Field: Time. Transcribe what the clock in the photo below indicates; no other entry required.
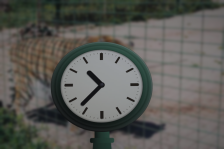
10:37
